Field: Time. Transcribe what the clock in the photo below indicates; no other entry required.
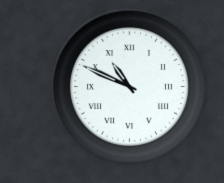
10:49
